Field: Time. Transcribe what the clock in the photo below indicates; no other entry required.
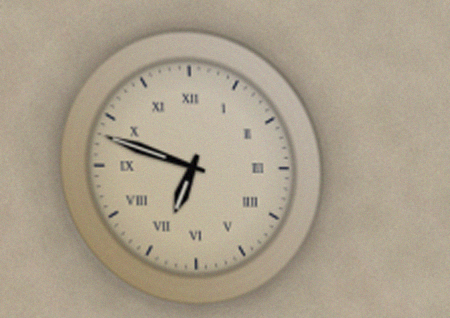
6:48
